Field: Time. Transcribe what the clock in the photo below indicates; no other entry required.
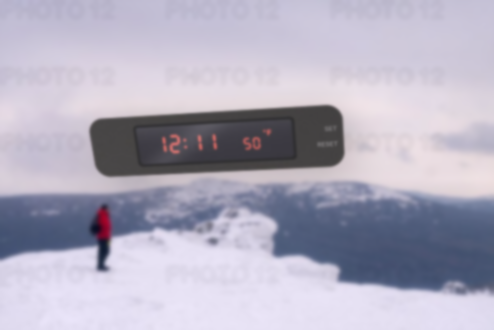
12:11
